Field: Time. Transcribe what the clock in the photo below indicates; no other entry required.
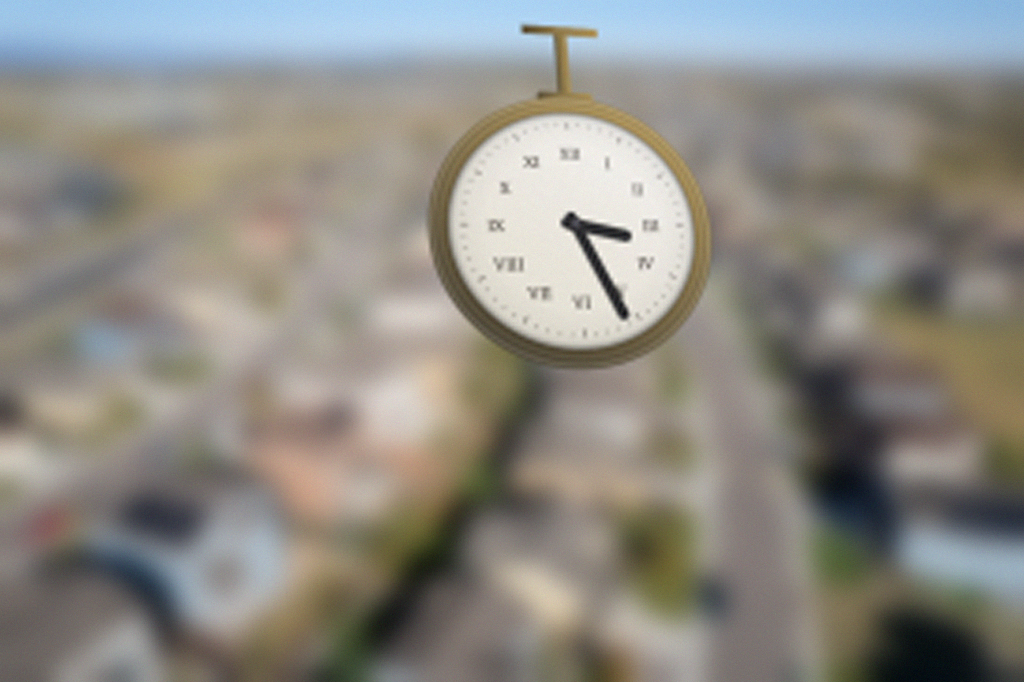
3:26
